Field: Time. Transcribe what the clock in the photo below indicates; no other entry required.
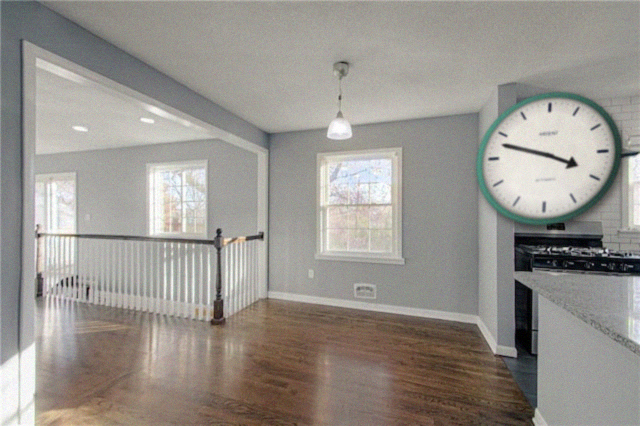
3:48
